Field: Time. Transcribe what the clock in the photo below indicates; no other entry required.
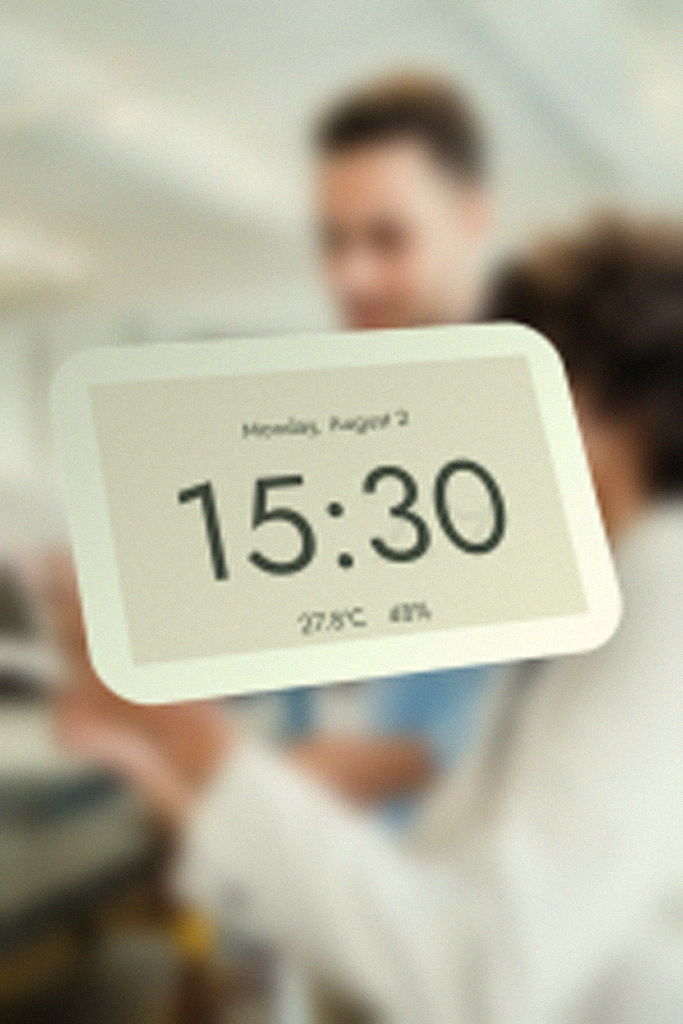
15:30
